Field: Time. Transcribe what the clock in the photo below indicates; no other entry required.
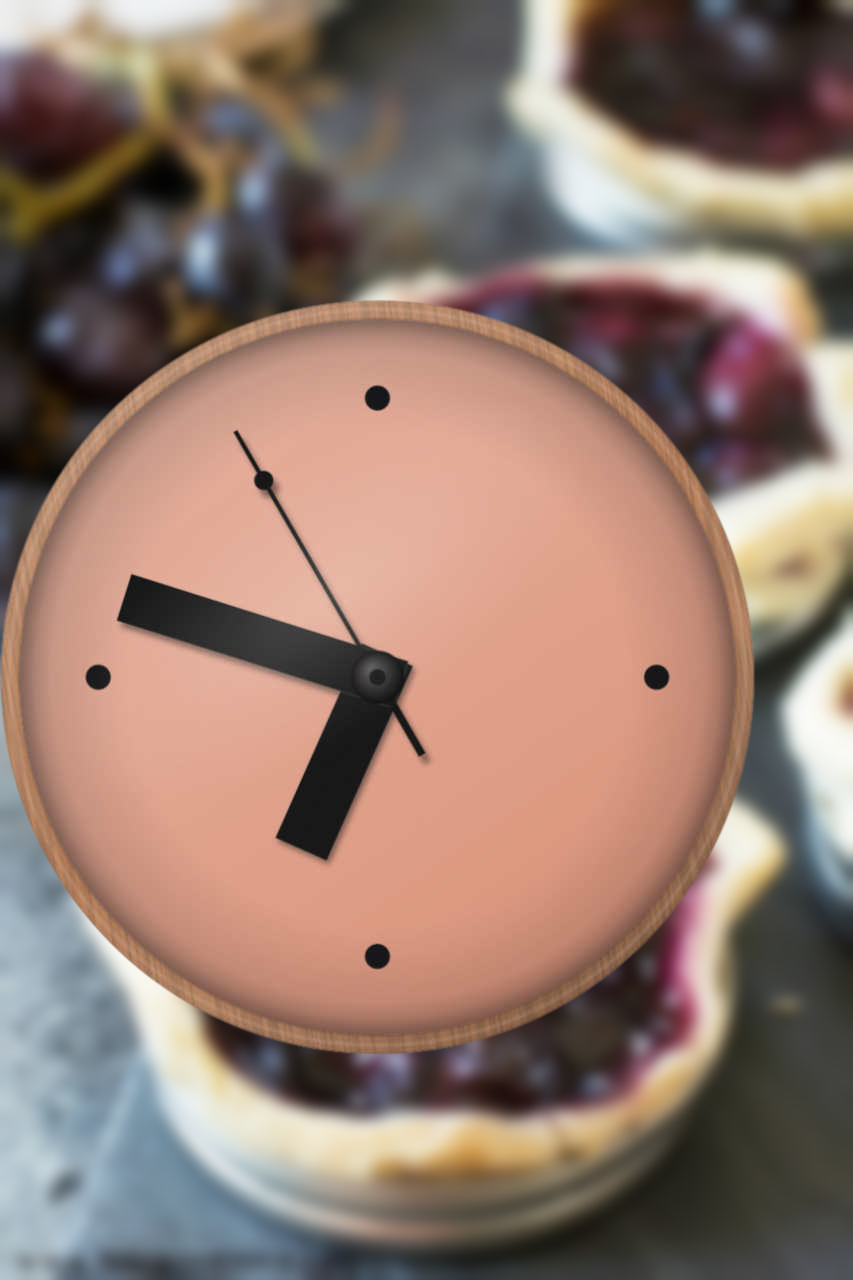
6:47:55
